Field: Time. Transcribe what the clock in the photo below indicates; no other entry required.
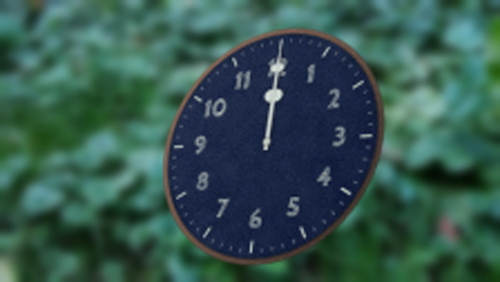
12:00
